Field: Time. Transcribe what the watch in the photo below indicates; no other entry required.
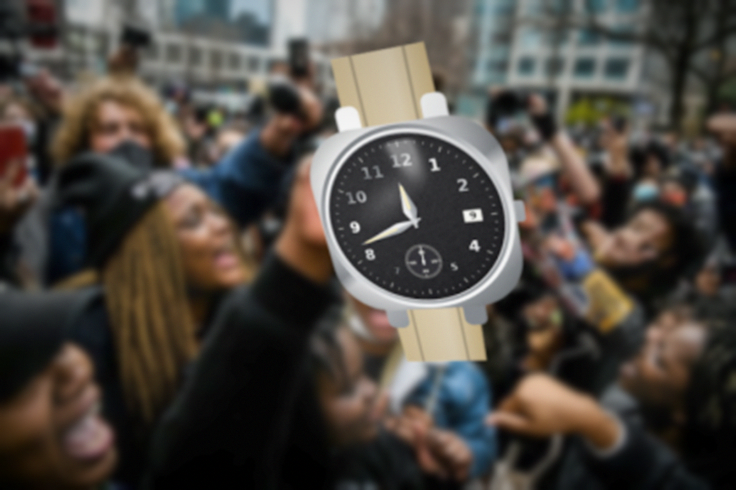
11:42
